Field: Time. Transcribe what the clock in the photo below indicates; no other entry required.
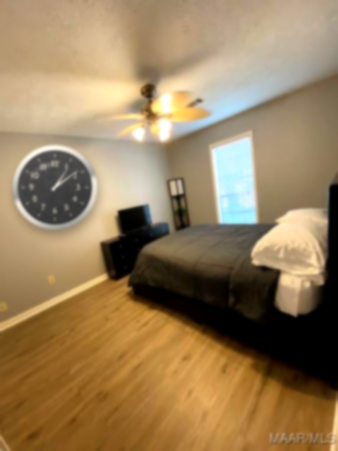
1:09
